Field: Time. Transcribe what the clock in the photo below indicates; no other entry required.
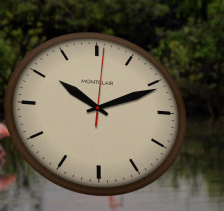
10:11:01
